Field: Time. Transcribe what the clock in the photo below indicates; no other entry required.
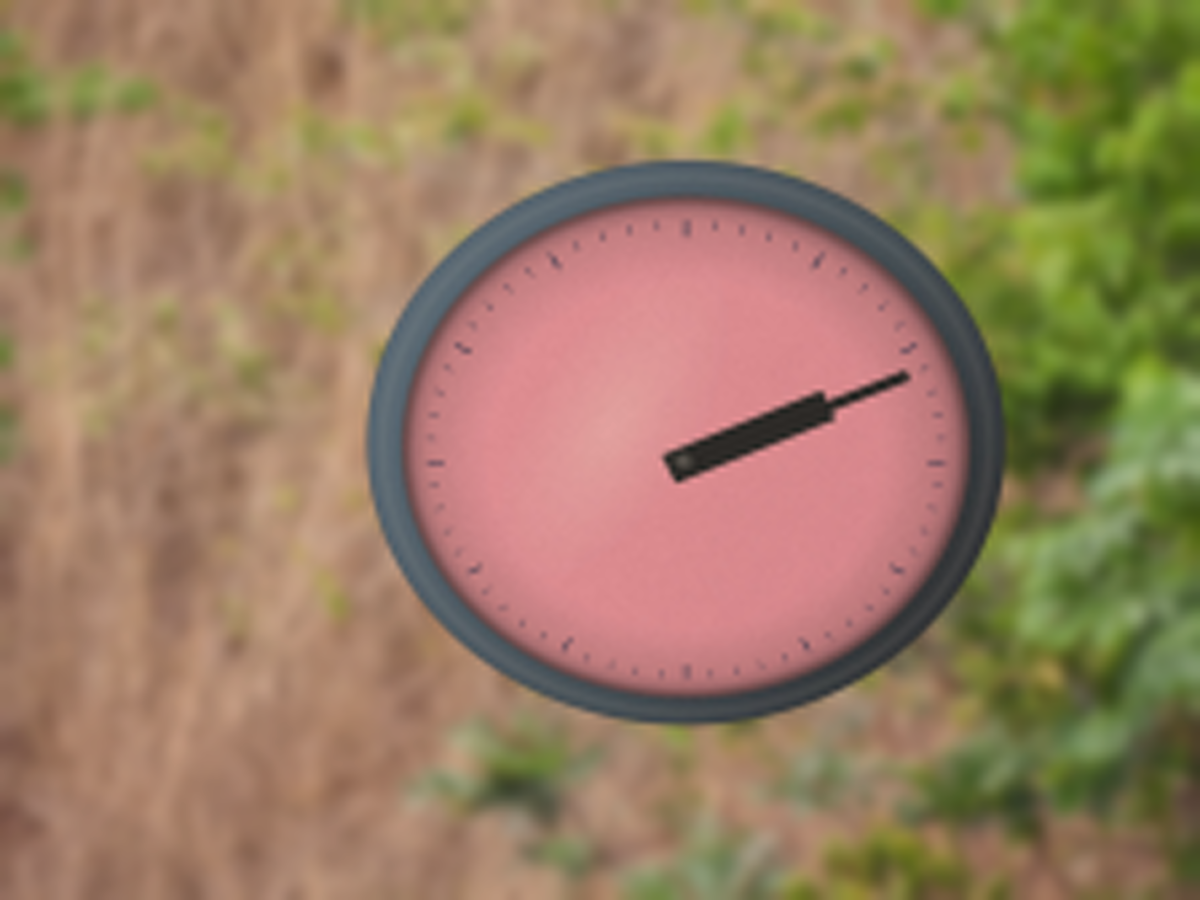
2:11
